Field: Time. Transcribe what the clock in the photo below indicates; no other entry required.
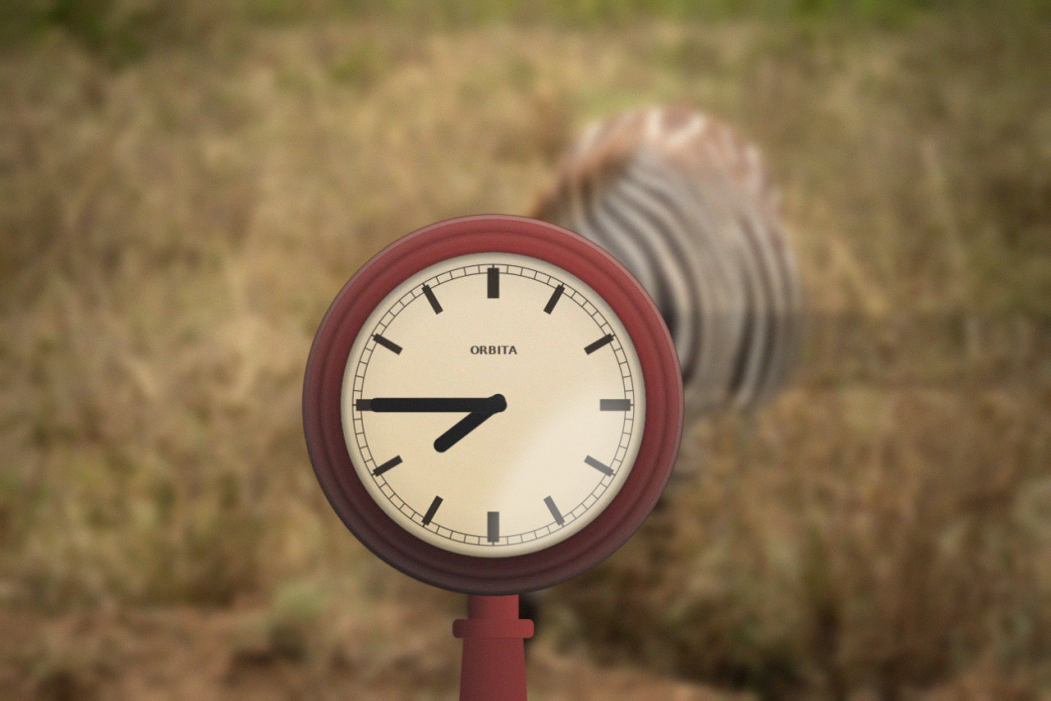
7:45
